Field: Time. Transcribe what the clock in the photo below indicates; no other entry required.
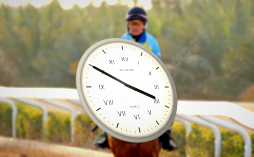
3:50
